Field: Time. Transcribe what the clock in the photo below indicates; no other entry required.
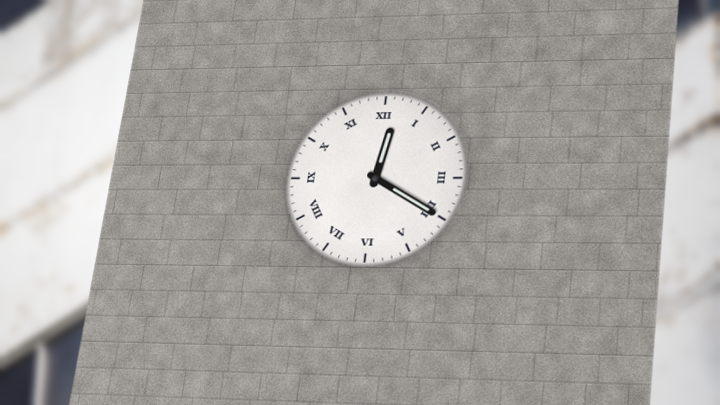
12:20
